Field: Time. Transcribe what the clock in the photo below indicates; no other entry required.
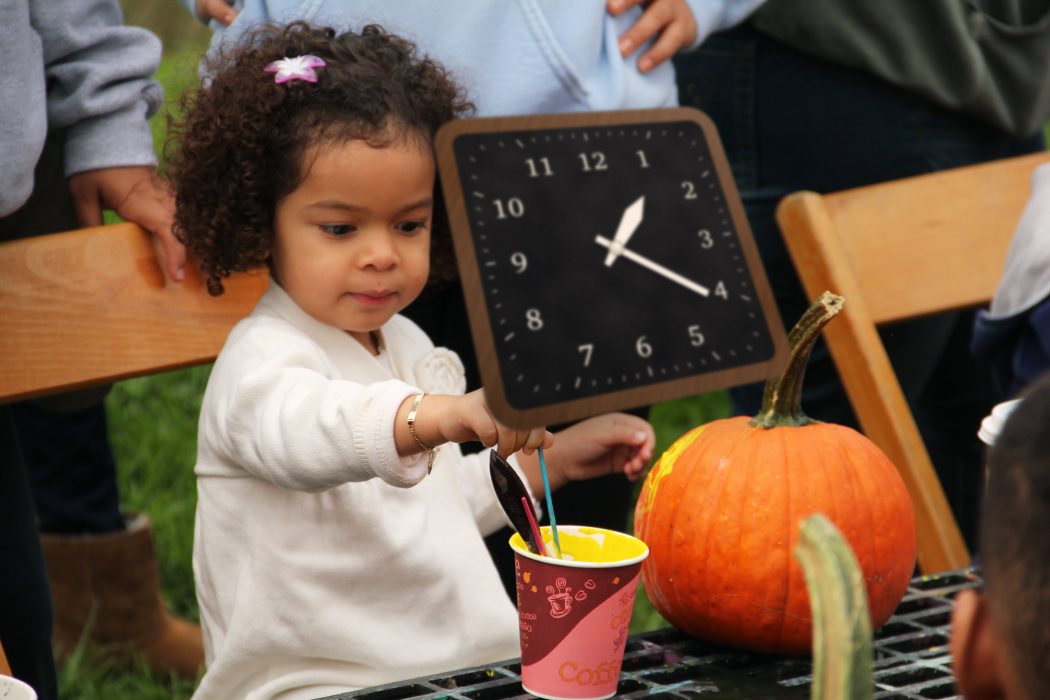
1:21
